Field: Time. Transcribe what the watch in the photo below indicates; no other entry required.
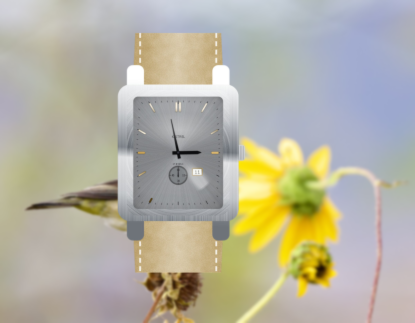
2:58
